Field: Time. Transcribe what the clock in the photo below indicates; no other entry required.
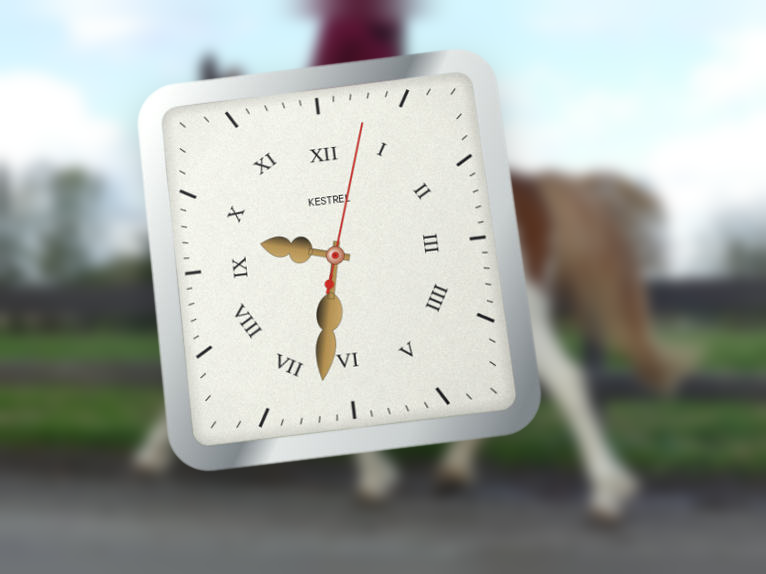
9:32:03
